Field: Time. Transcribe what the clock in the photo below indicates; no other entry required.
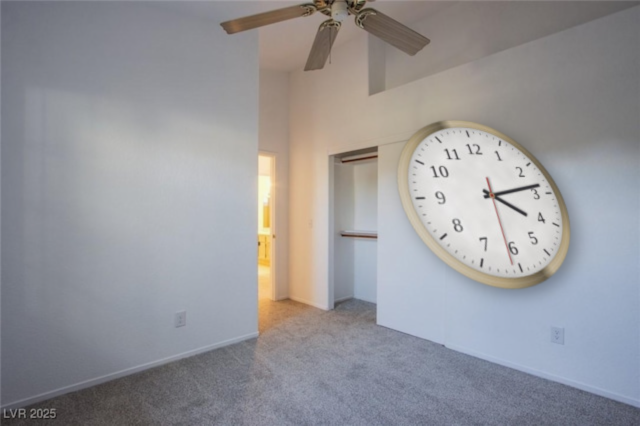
4:13:31
